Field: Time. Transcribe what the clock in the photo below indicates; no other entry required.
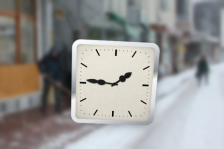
1:46
